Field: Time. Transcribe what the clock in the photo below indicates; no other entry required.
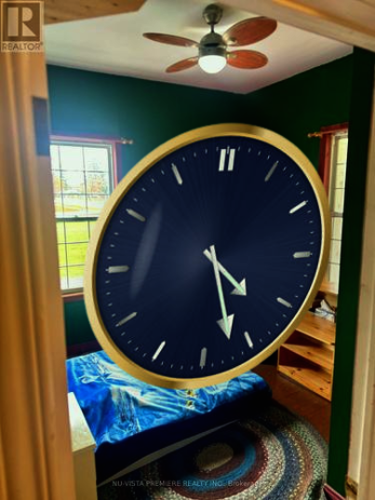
4:27
